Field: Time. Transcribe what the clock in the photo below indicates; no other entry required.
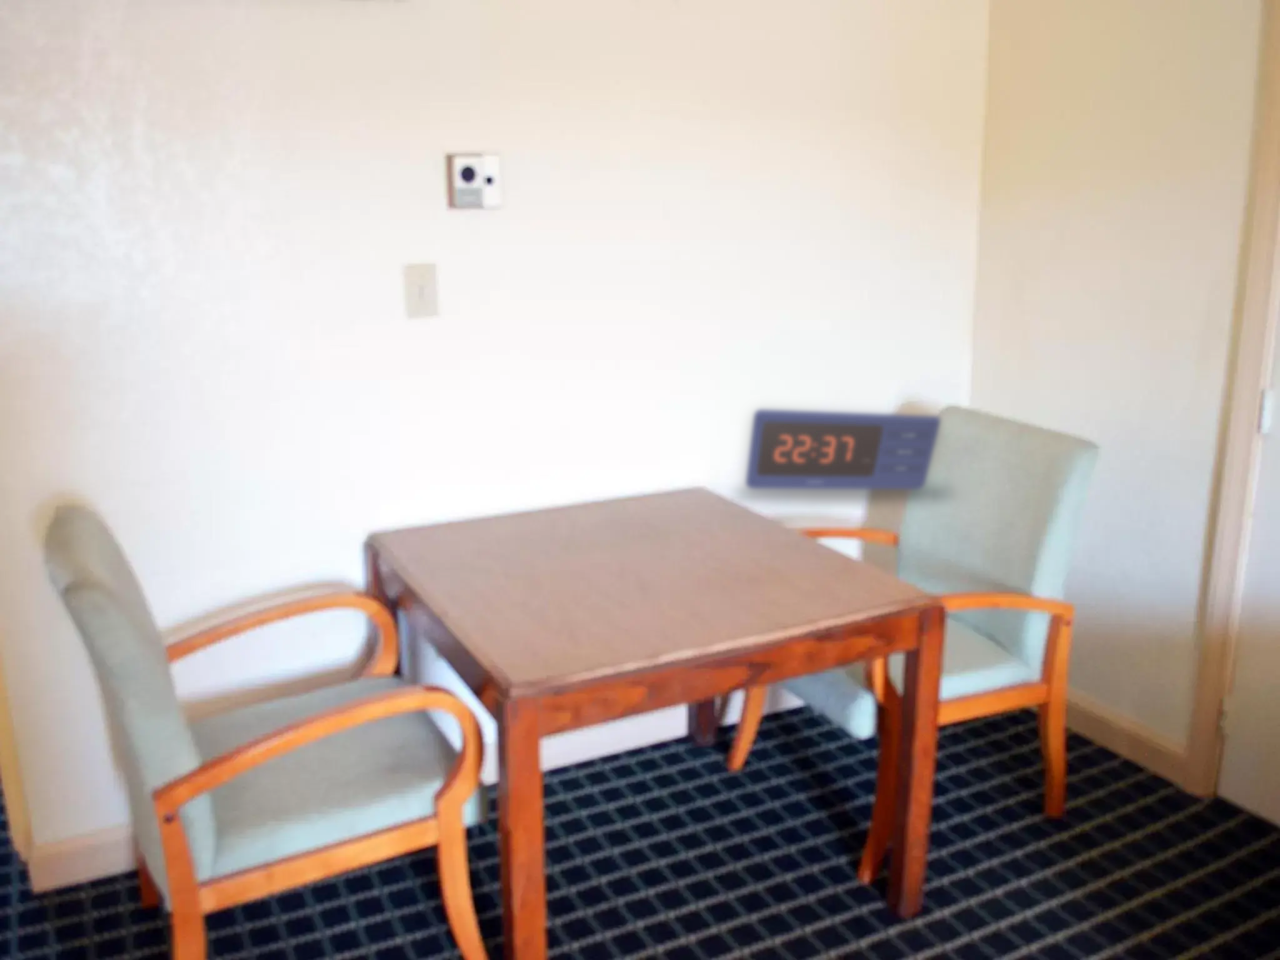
22:37
